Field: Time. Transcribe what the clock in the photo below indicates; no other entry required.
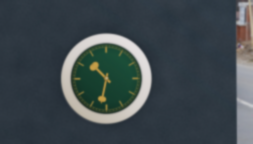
10:32
